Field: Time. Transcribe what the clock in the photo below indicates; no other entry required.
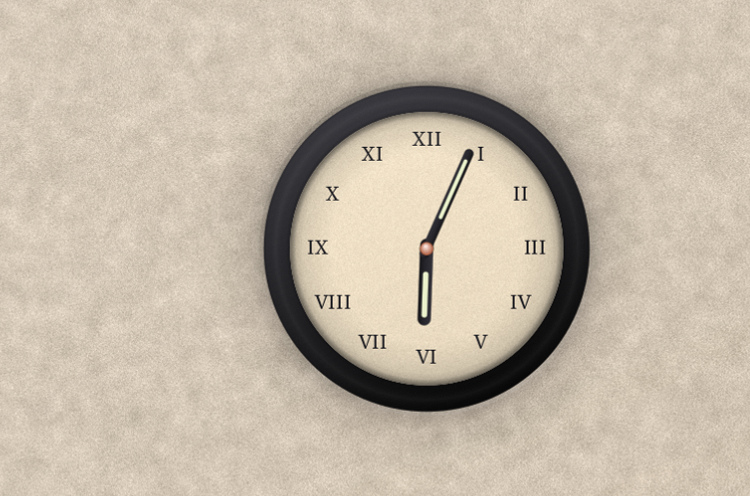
6:04
